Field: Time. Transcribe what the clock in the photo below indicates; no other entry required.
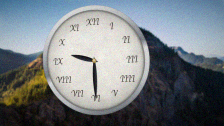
9:30
